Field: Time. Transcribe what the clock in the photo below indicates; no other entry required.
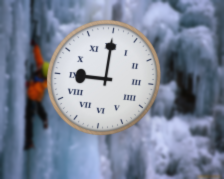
9:00
